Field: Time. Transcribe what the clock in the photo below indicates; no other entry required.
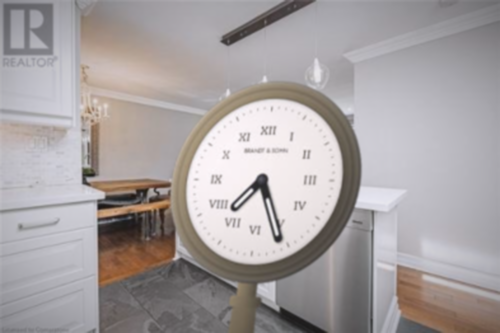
7:26
